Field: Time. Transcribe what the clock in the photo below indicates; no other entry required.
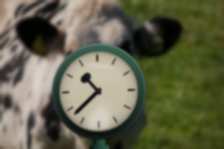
10:38
